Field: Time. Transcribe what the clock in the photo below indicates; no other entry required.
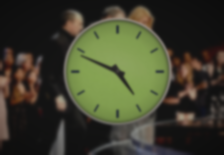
4:49
